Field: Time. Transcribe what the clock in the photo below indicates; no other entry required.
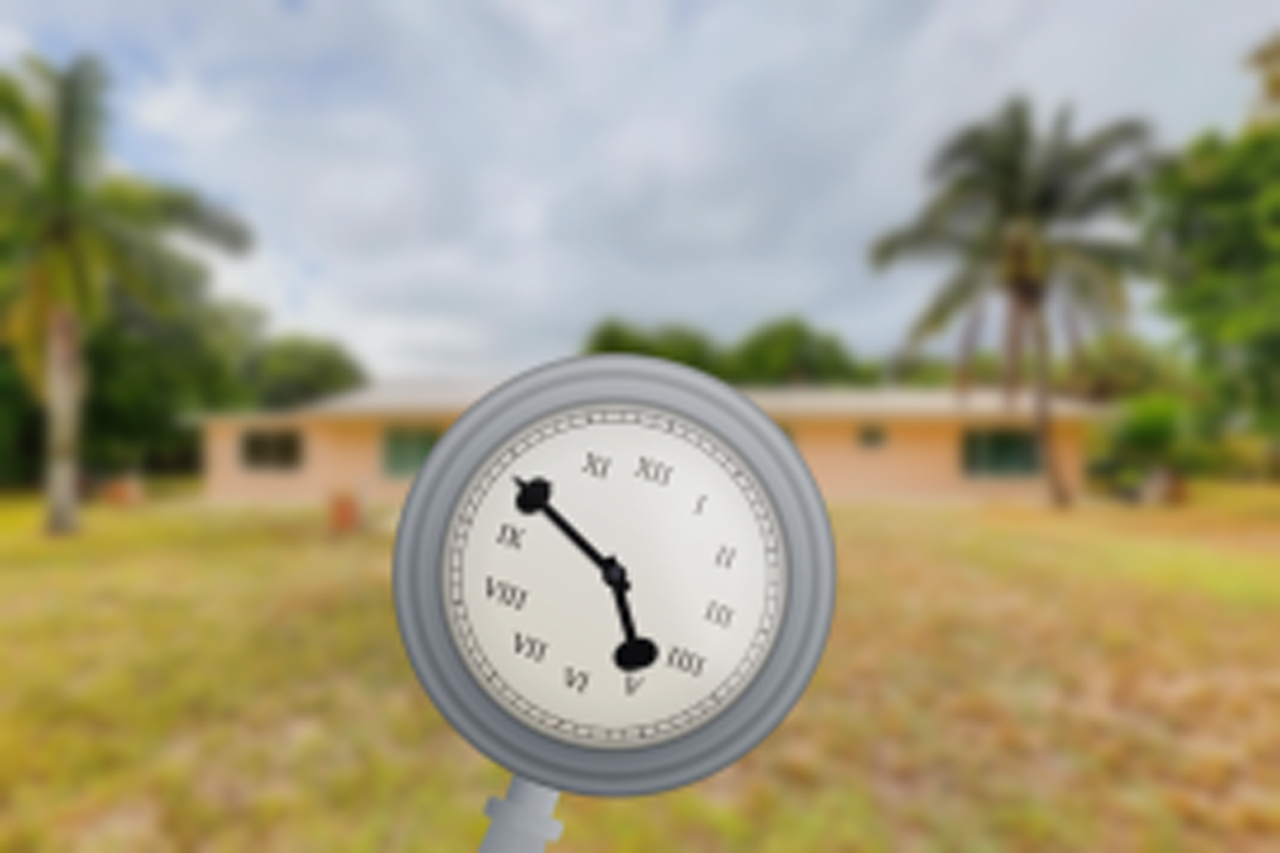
4:49
